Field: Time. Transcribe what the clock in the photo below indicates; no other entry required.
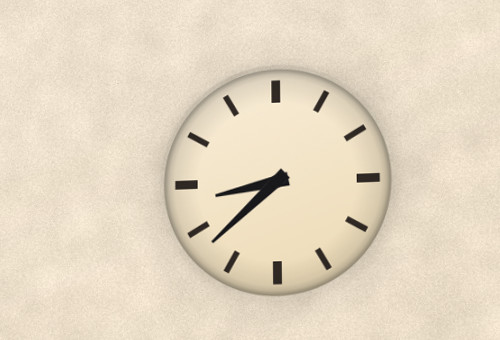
8:38
